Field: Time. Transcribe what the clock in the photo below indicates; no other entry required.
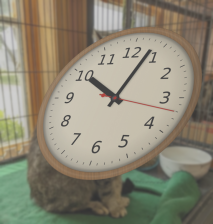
10:03:17
